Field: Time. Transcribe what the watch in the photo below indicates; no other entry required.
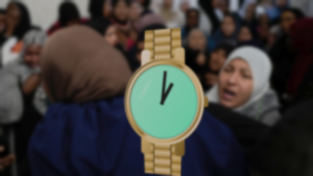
1:01
